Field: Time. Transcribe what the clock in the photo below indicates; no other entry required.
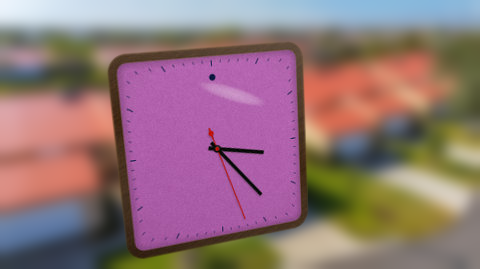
3:23:27
